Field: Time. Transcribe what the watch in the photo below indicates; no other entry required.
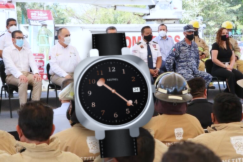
10:22
